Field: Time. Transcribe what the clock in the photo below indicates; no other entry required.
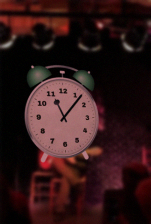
11:07
